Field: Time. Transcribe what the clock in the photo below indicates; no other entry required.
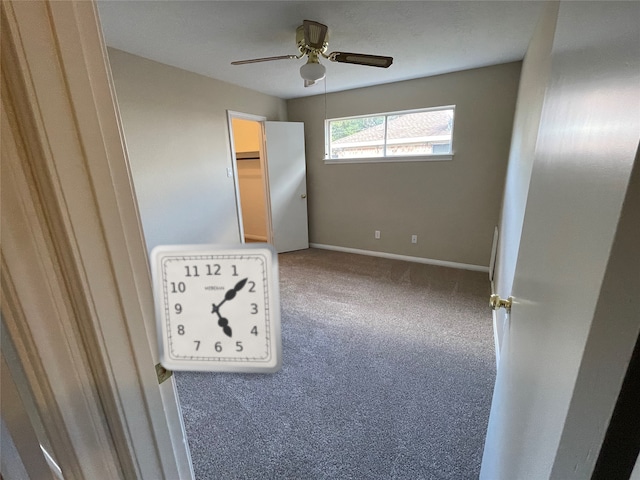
5:08
